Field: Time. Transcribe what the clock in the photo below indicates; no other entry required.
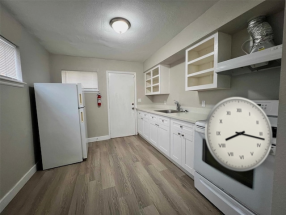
8:17
